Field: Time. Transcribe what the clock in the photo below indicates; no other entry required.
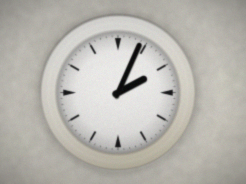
2:04
